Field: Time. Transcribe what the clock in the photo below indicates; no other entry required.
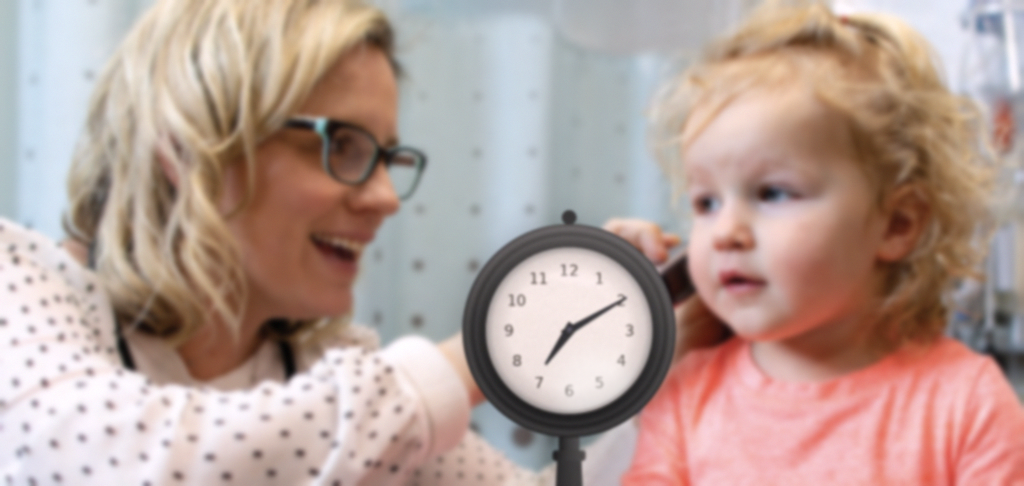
7:10
